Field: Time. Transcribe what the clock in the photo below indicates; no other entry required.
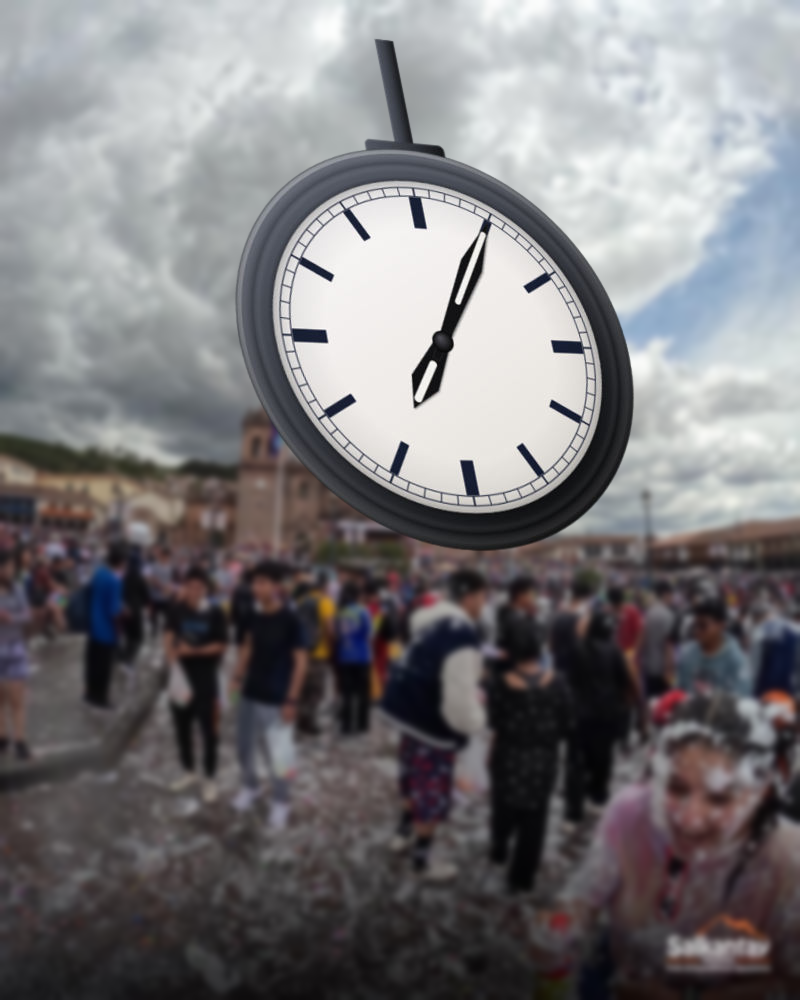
7:05
